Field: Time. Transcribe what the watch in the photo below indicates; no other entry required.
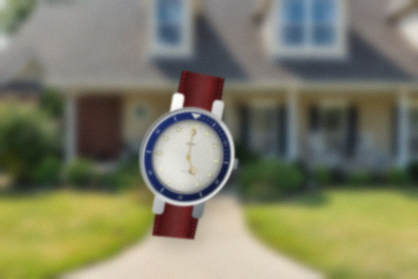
5:00
